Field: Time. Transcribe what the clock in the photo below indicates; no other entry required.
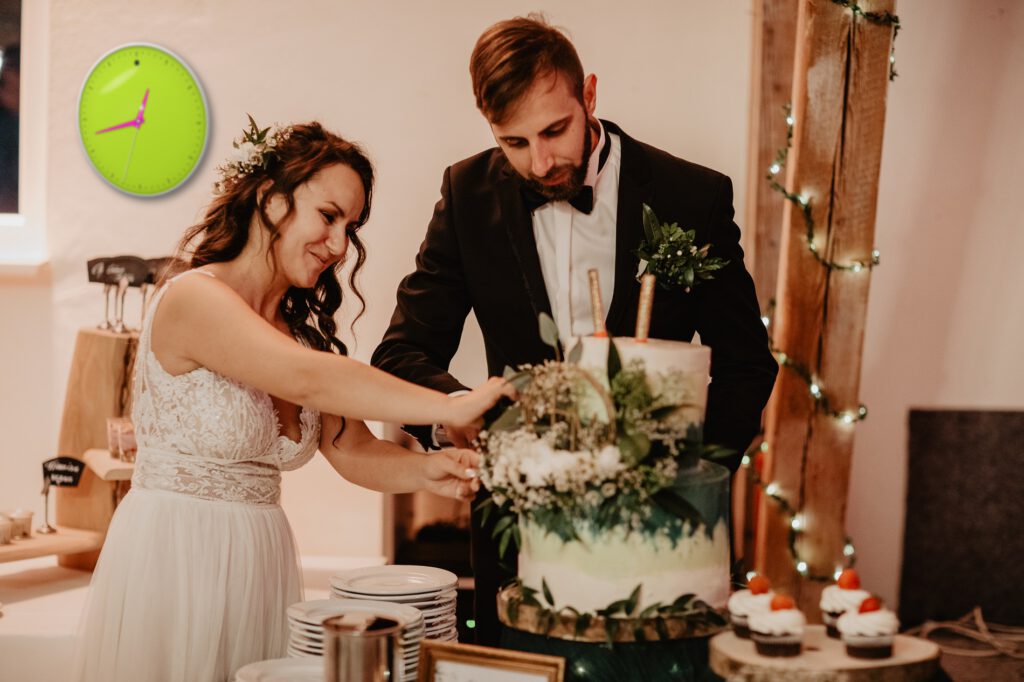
12:42:33
